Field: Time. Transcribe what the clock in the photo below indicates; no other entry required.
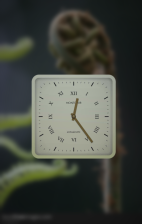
12:24
